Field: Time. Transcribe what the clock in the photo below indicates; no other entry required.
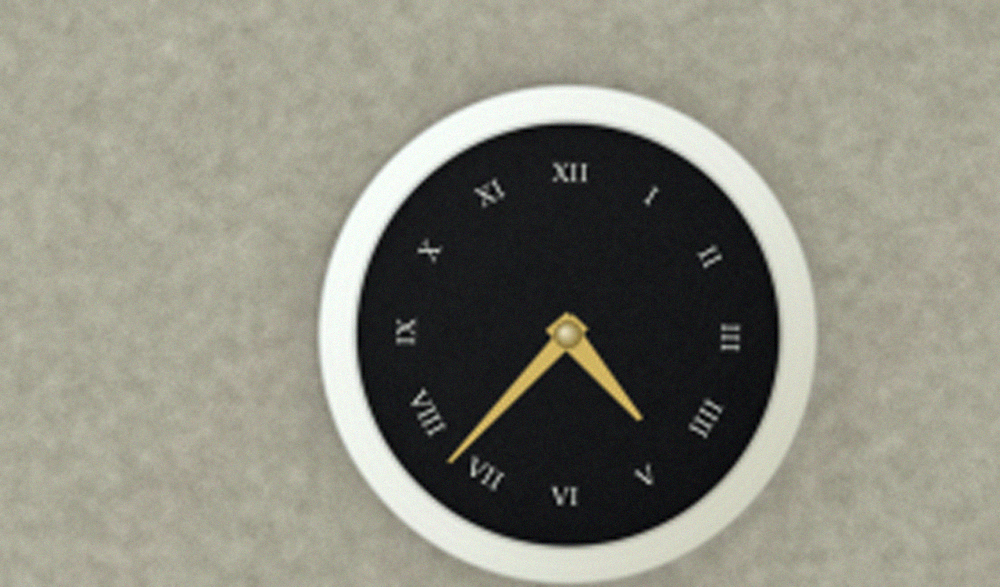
4:37
